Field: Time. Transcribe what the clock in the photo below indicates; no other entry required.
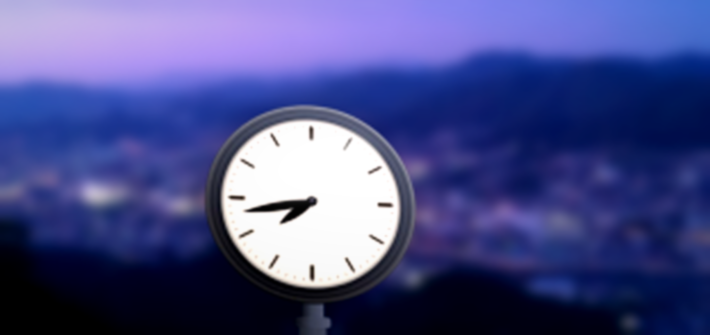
7:43
